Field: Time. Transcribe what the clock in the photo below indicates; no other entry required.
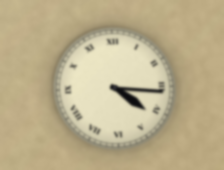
4:16
